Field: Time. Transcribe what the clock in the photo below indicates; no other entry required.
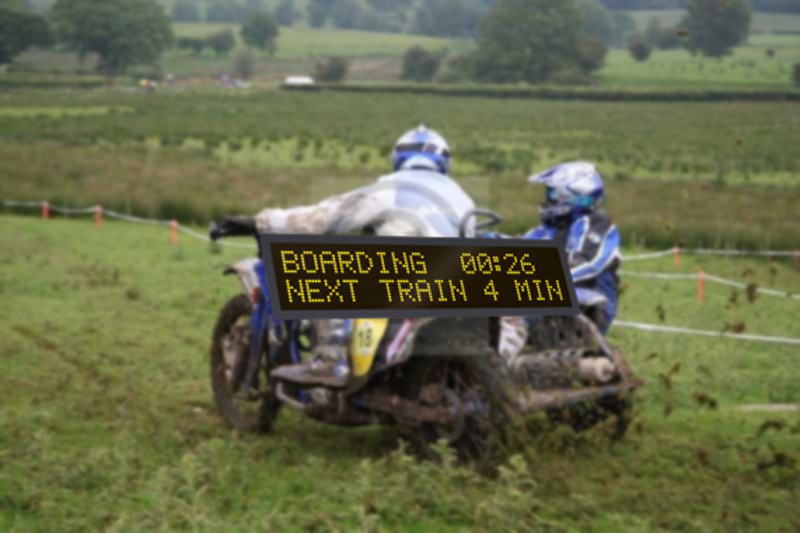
0:26
